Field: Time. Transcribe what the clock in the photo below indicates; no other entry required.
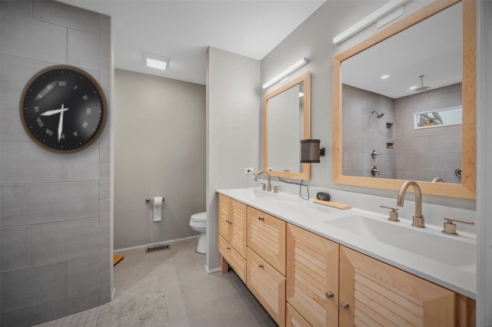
8:31
